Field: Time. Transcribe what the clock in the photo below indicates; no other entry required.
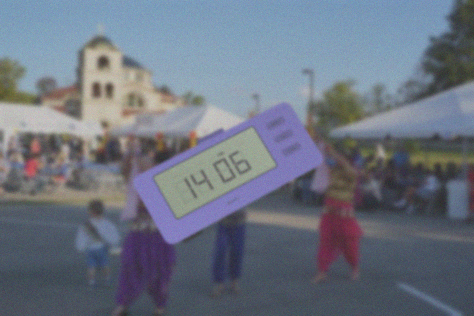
14:06
